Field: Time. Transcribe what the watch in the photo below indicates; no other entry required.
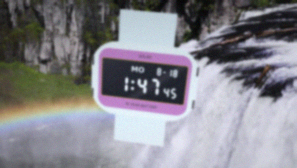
1:47
